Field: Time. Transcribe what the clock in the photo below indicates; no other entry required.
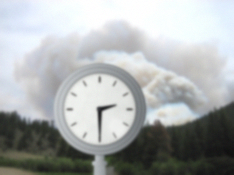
2:30
